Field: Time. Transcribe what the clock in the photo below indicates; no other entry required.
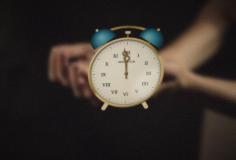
11:59
